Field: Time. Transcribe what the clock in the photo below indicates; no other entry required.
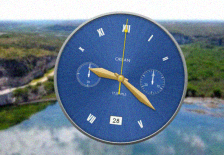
9:21
